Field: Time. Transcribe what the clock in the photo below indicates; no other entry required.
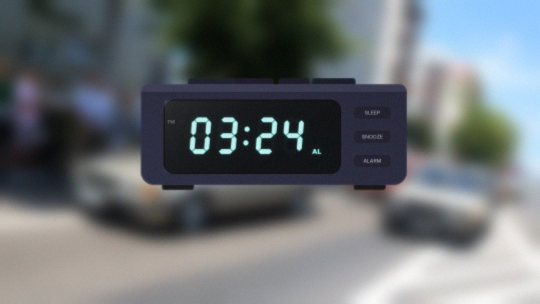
3:24
